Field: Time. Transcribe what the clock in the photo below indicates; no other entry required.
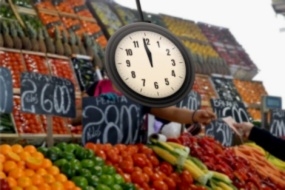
11:59
